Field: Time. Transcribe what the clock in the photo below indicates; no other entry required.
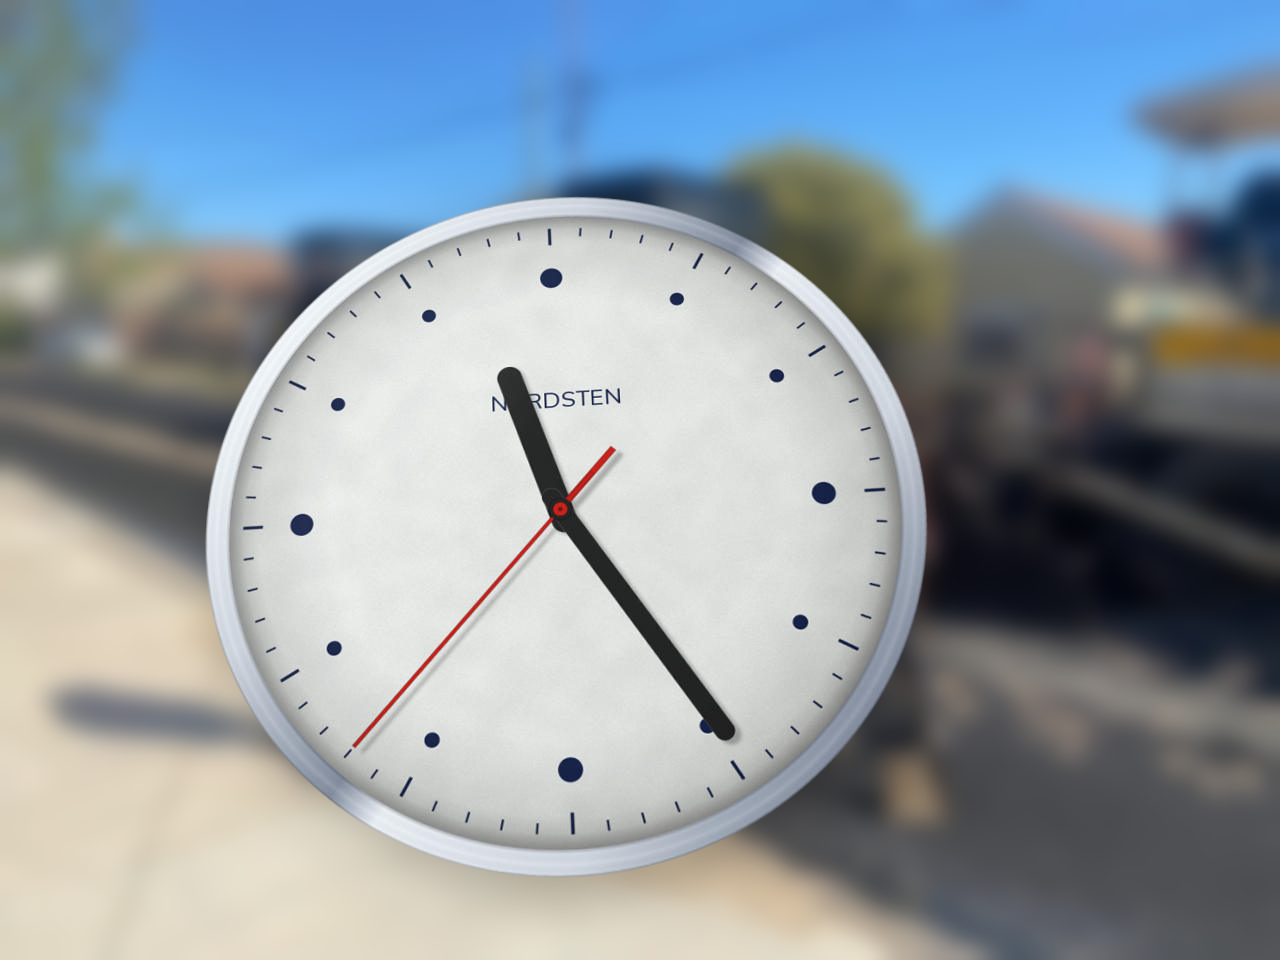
11:24:37
